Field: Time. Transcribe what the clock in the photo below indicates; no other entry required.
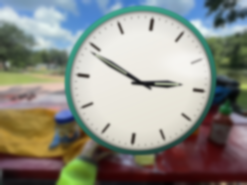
2:49
